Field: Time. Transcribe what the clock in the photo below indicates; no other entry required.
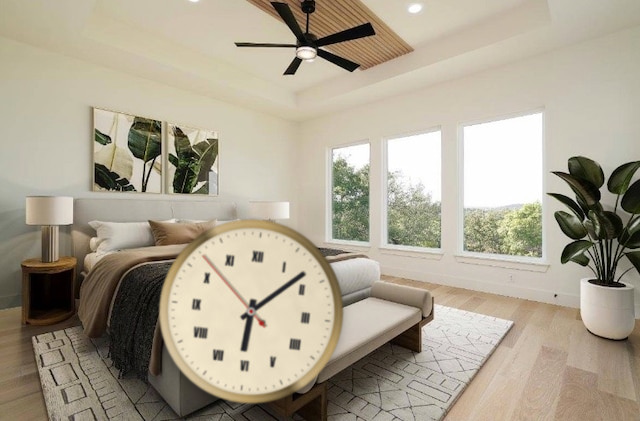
6:07:52
